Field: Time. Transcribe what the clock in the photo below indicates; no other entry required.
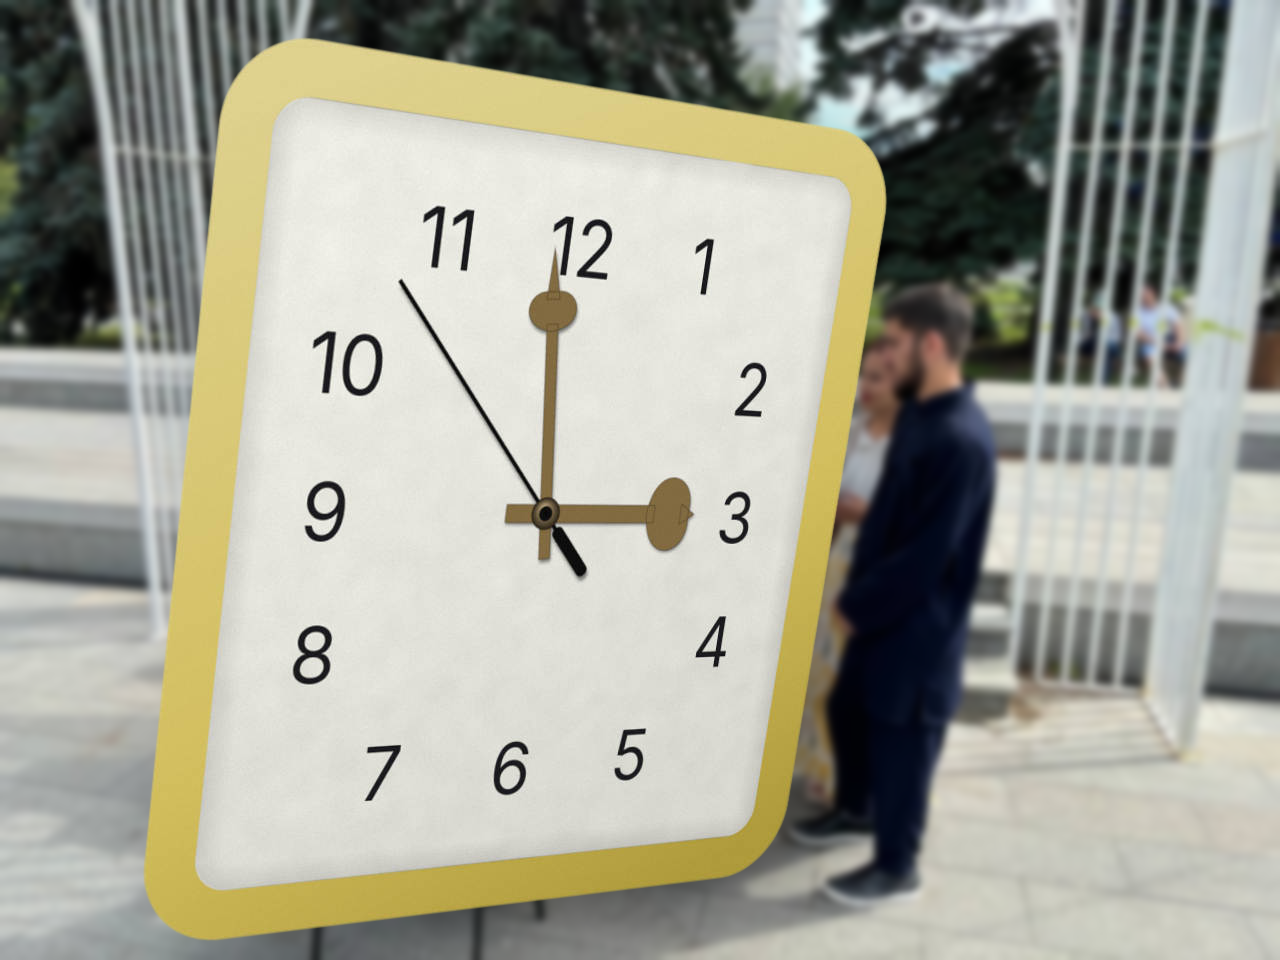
2:58:53
